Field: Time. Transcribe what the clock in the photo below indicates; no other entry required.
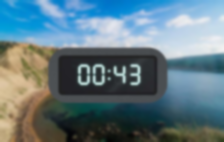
0:43
